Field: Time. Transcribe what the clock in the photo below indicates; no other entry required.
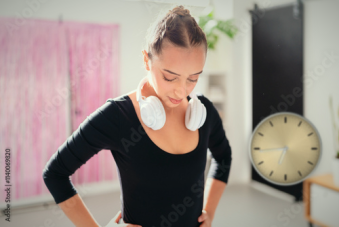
6:44
